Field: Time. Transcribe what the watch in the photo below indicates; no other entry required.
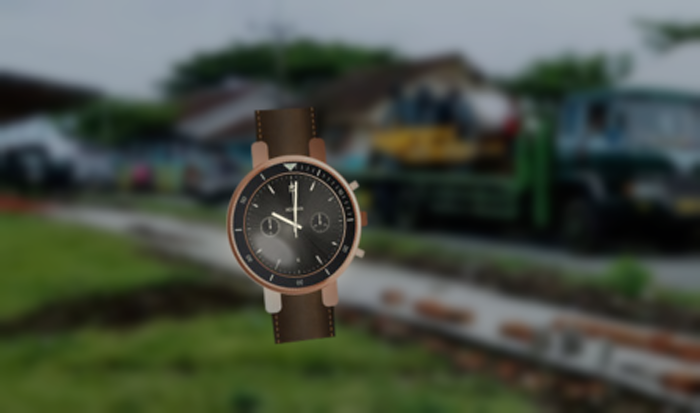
10:01
